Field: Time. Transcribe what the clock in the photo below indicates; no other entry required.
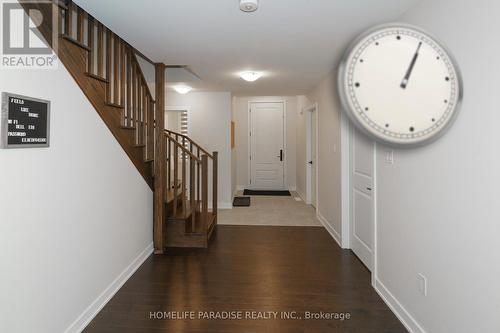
1:05
